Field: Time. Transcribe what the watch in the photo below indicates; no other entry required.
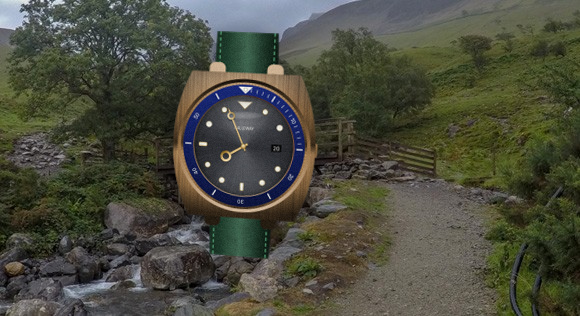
7:56
